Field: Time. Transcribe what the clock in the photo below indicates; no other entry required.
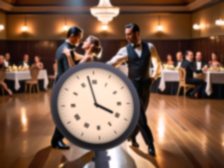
3:58
